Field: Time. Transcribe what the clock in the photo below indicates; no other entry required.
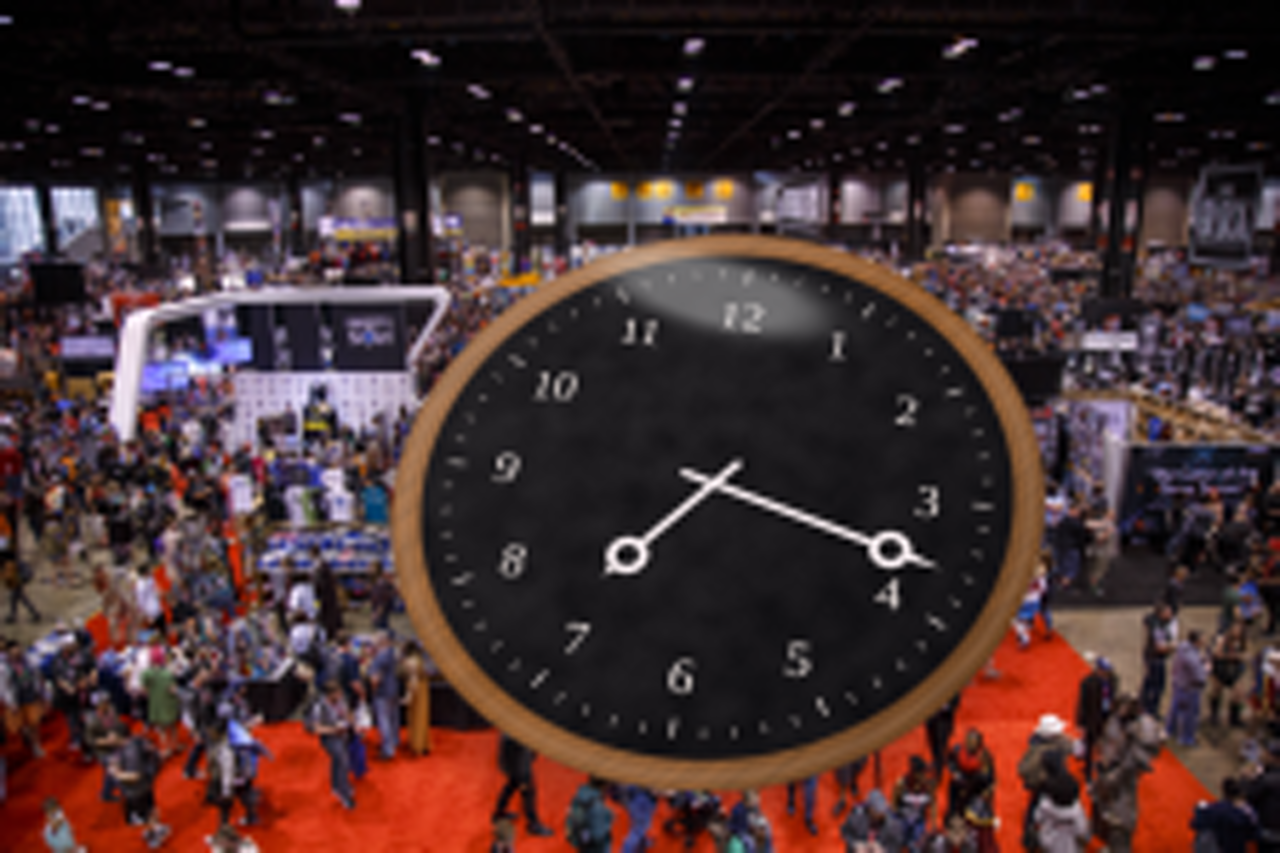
7:18
